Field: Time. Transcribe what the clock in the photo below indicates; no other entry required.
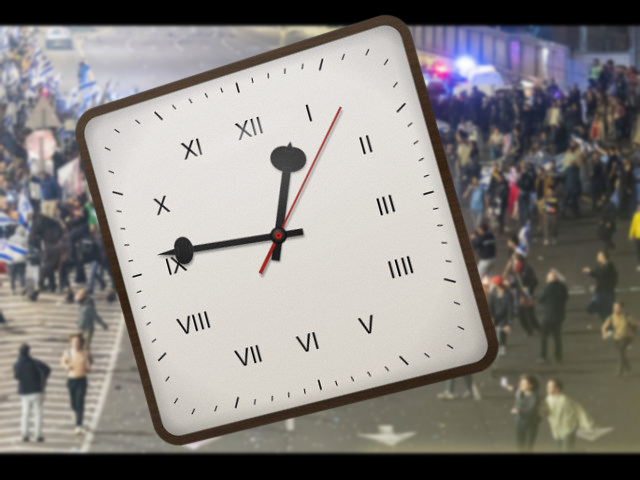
12:46:07
